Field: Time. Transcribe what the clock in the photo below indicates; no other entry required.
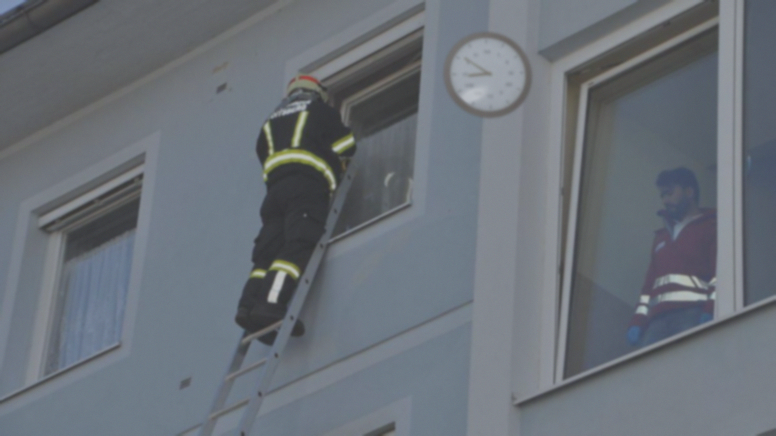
8:51
